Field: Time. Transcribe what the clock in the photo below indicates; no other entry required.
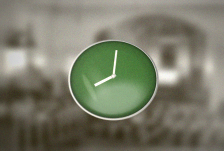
8:01
